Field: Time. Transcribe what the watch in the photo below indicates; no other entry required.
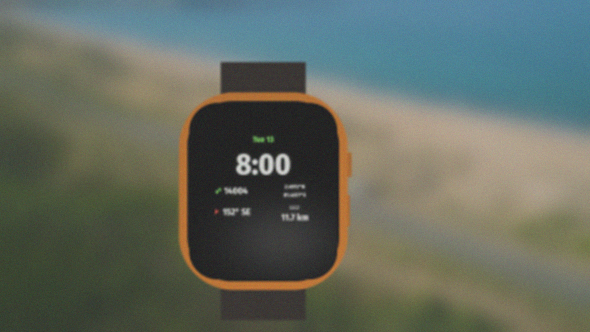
8:00
